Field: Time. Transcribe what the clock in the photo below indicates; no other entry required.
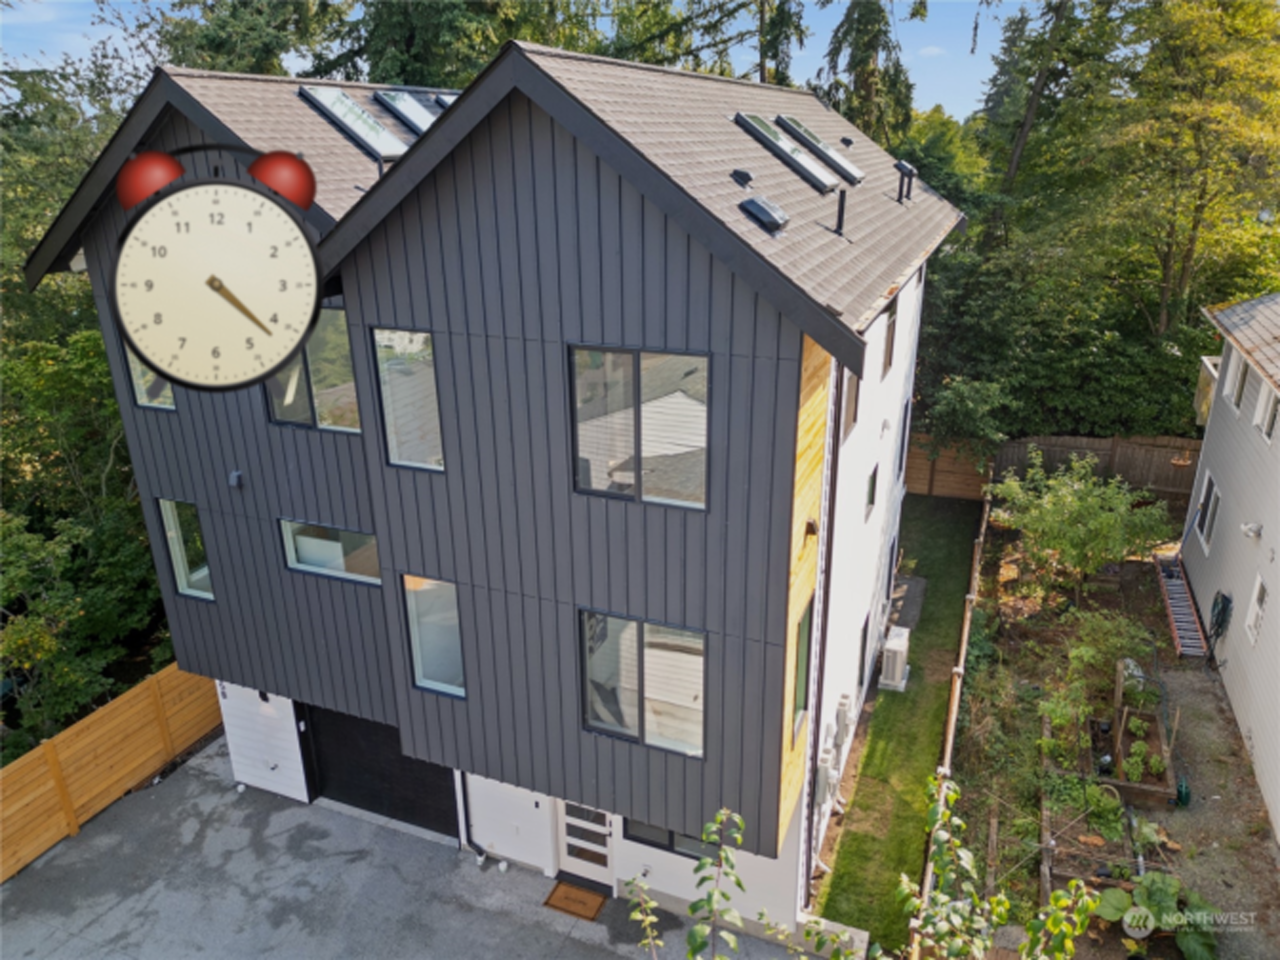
4:22
